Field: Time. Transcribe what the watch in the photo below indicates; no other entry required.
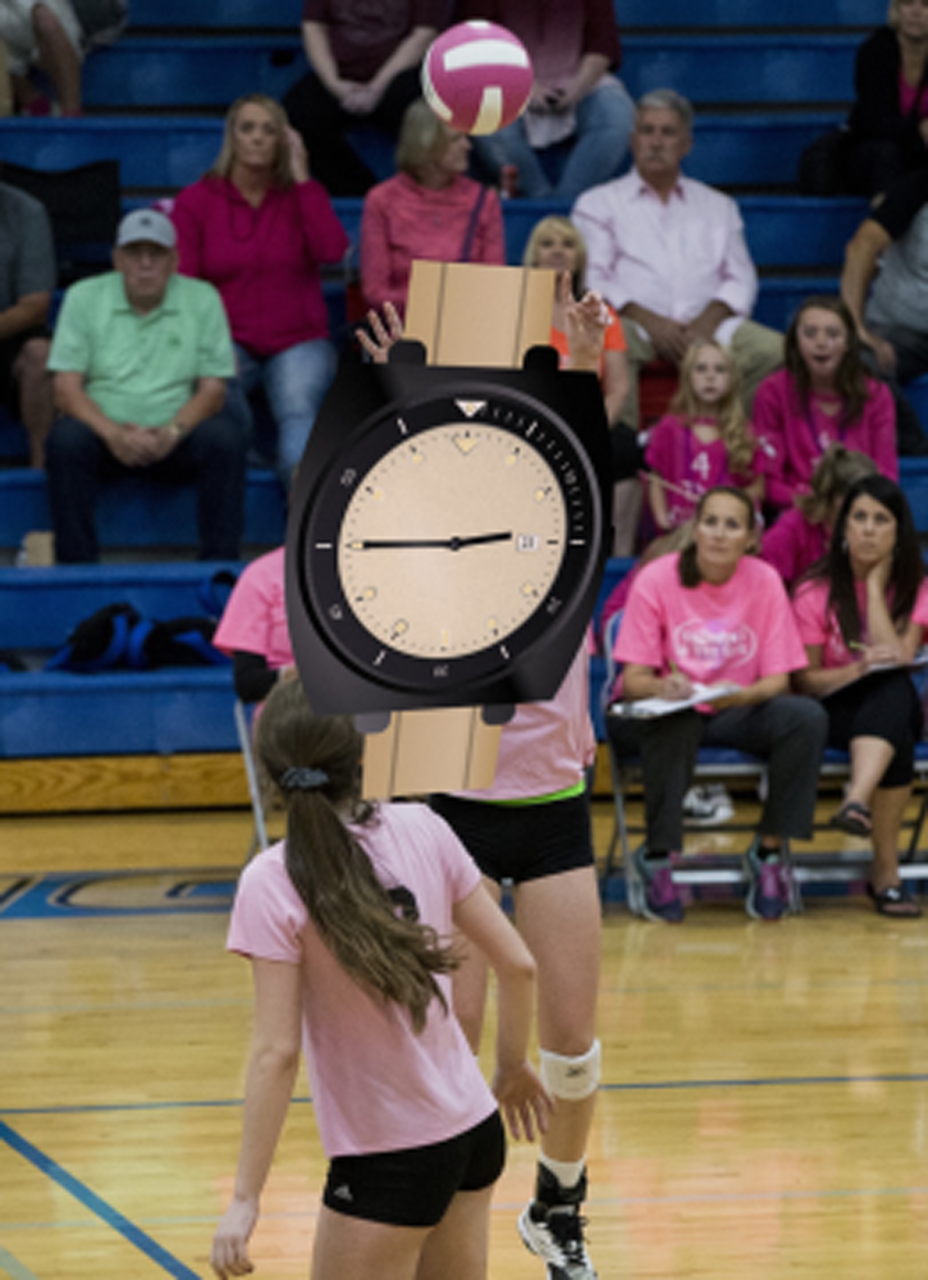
2:45
